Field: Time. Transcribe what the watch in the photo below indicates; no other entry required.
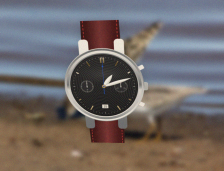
1:12
